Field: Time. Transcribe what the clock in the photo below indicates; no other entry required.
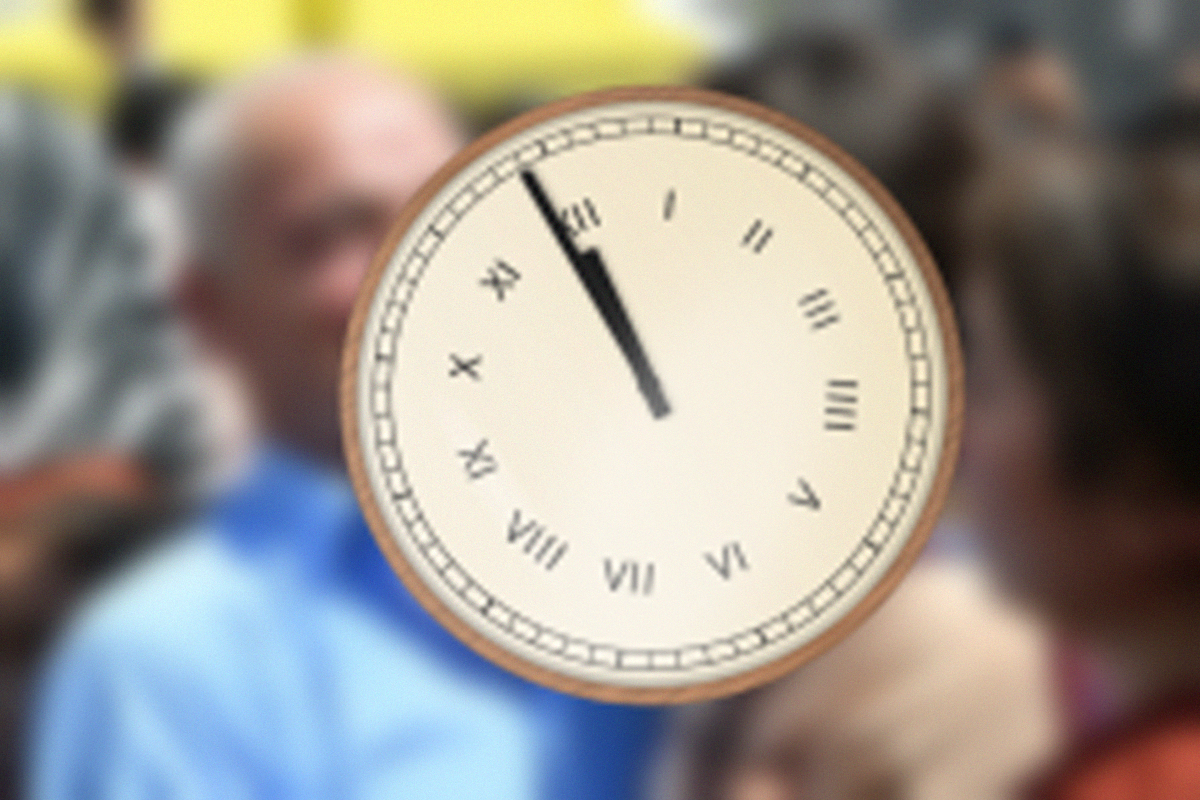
11:59
